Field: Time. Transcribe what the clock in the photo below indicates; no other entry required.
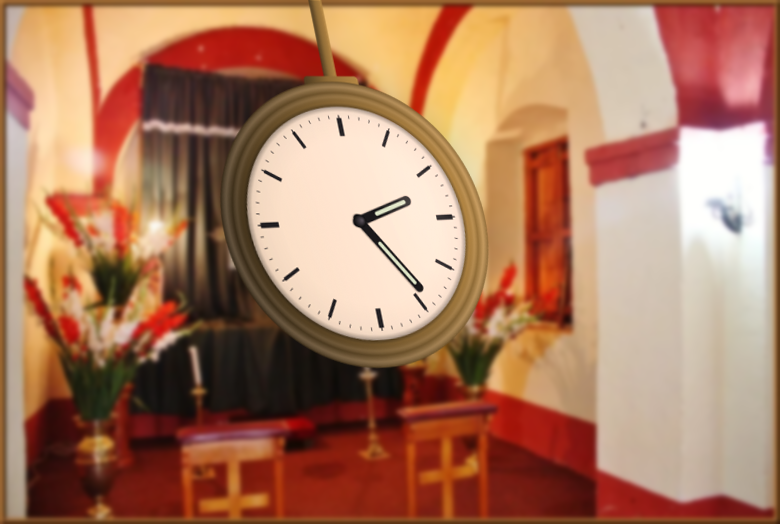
2:24
